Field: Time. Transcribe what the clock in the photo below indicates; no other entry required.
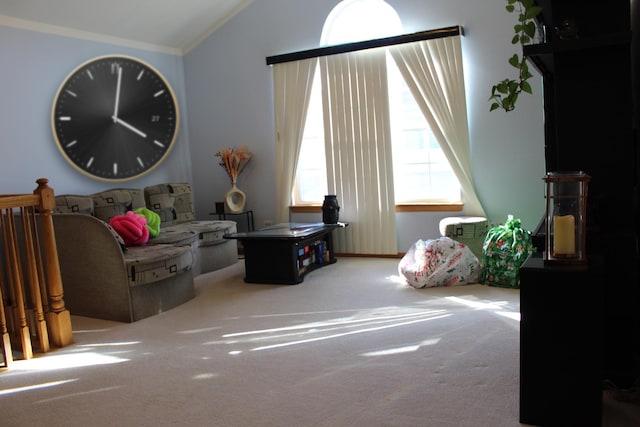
4:01
